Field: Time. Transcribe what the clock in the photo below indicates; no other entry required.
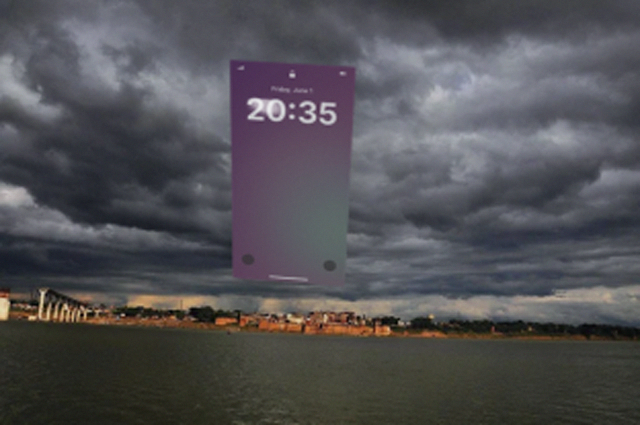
20:35
